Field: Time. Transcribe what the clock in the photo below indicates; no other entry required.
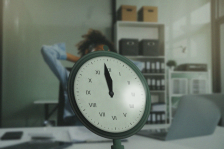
11:59
